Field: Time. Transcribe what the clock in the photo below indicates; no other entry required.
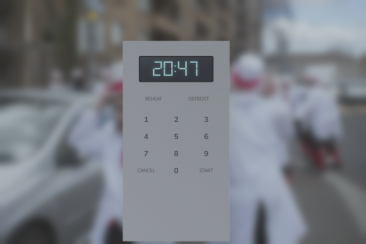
20:47
